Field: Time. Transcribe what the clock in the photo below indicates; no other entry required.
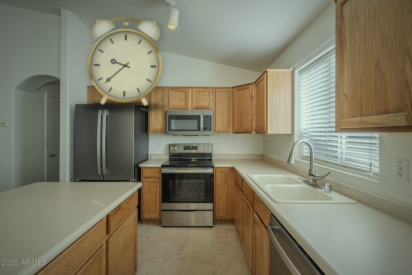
9:38
